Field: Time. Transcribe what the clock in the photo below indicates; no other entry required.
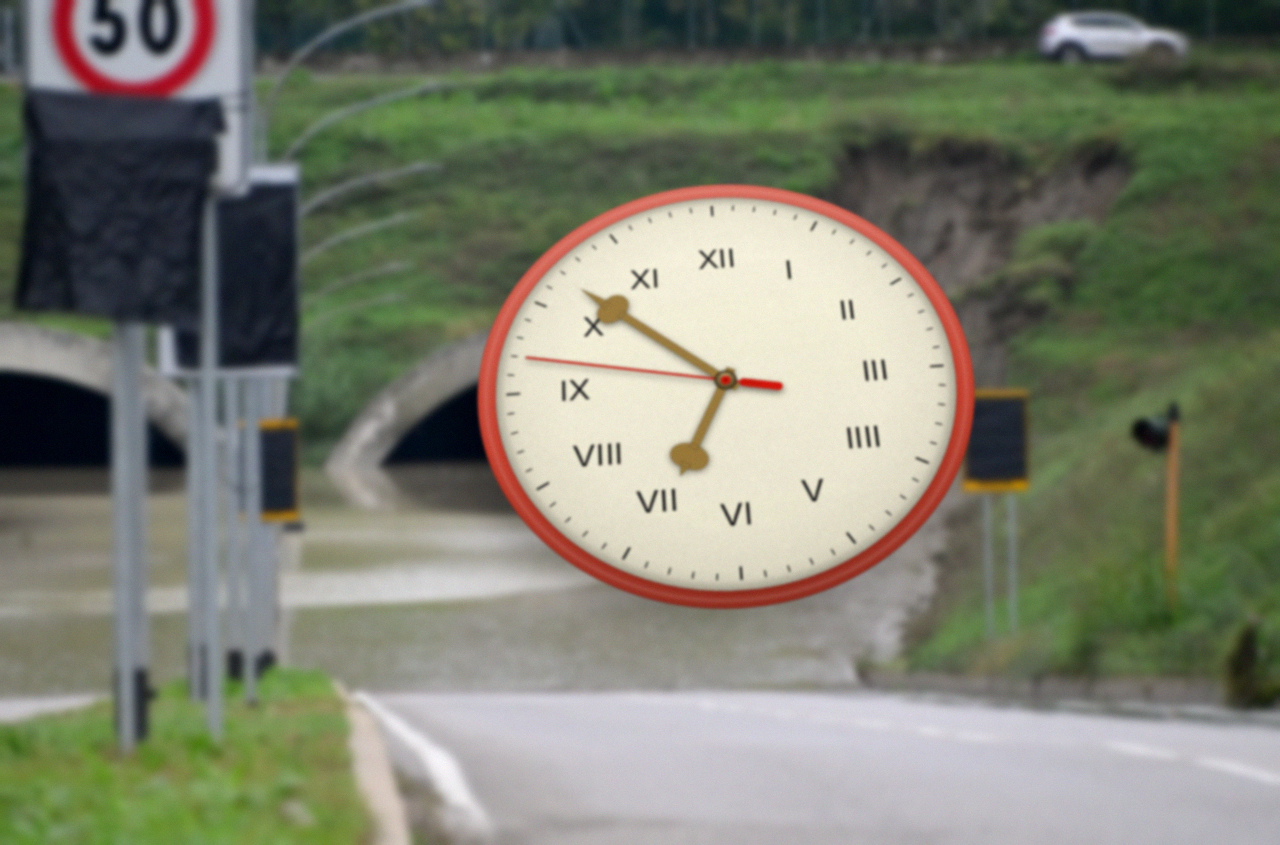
6:51:47
